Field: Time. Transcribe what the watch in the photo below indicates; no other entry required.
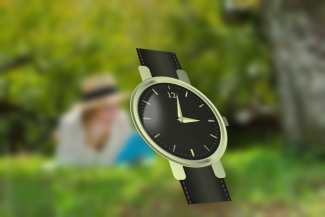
3:02
